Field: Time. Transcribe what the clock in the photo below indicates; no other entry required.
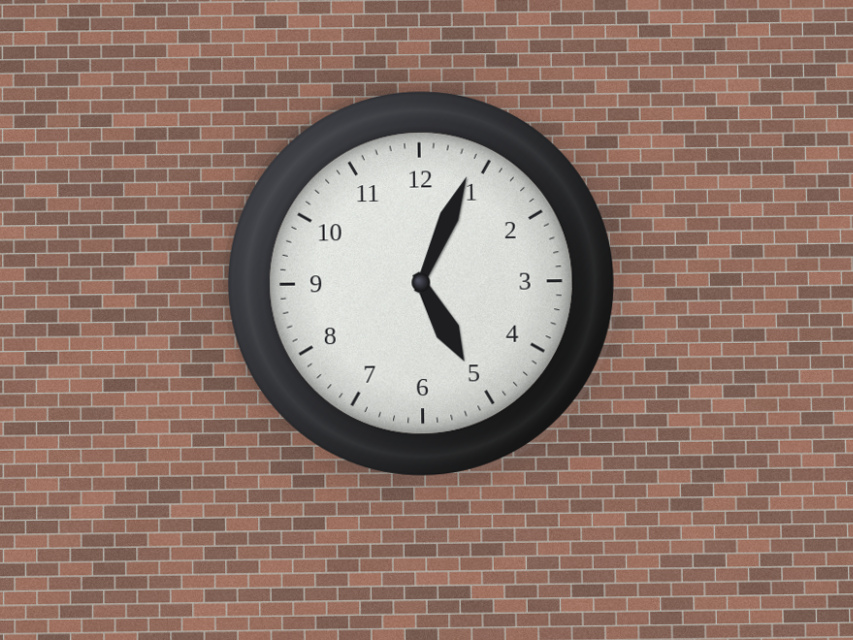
5:04
